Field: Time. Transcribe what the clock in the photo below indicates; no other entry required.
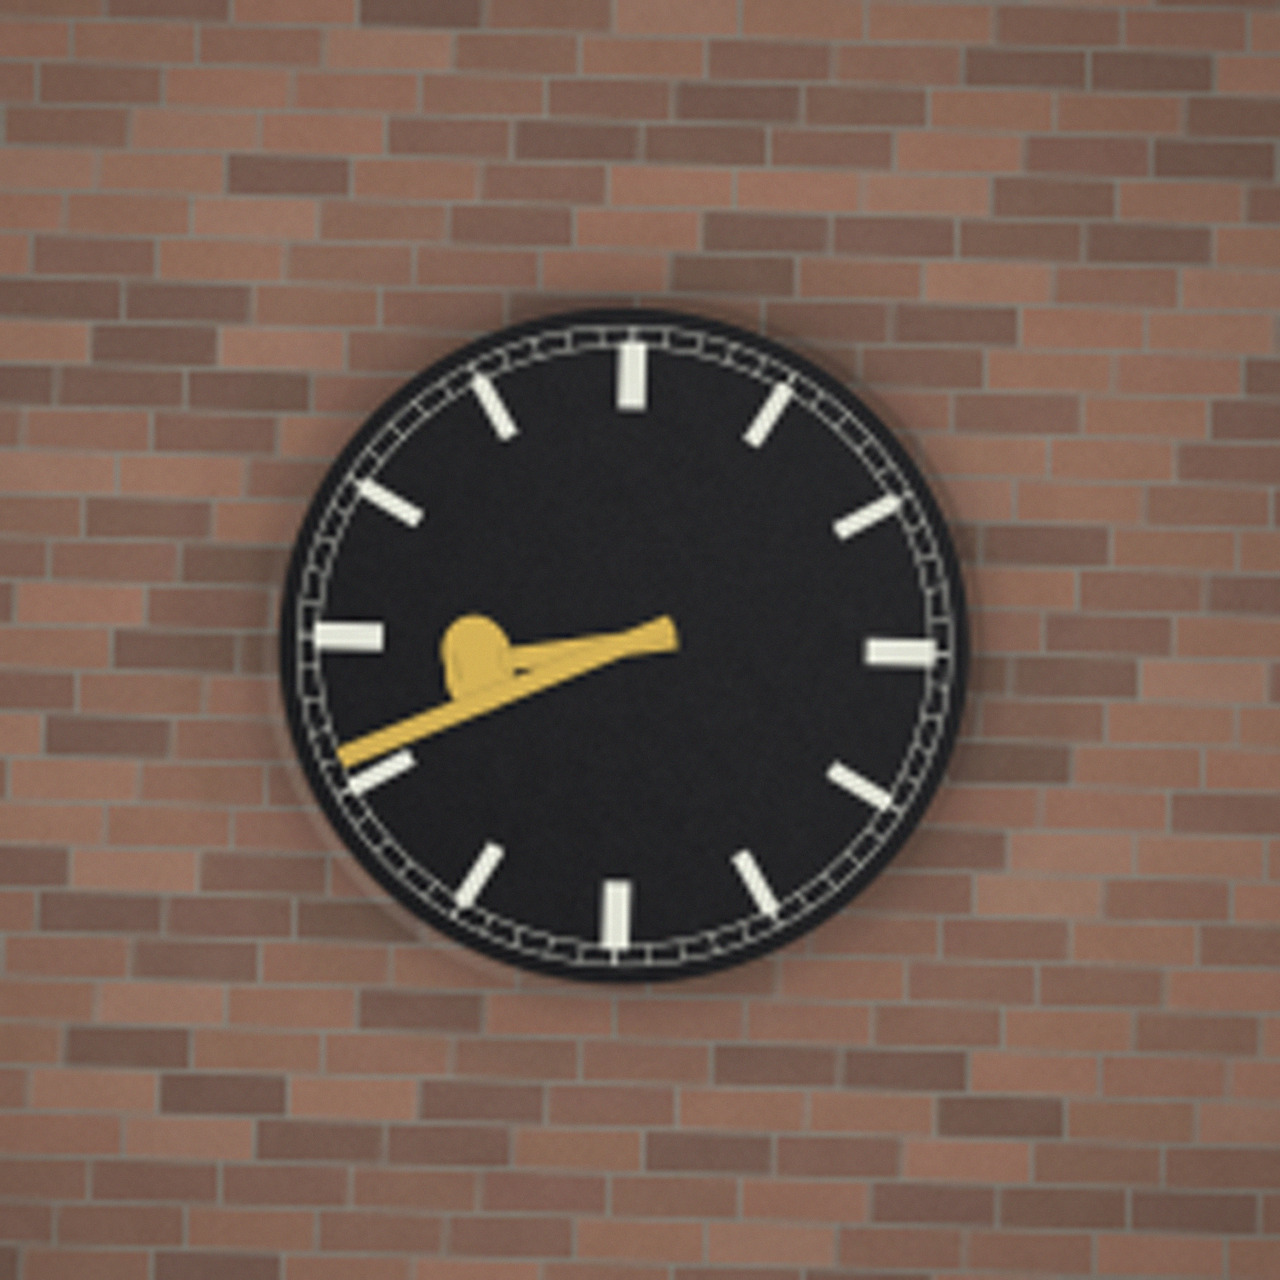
8:41
